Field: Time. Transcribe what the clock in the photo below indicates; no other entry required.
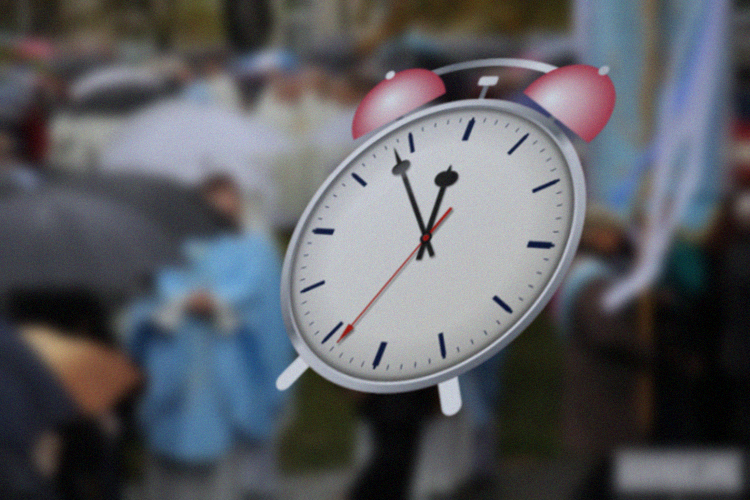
11:53:34
